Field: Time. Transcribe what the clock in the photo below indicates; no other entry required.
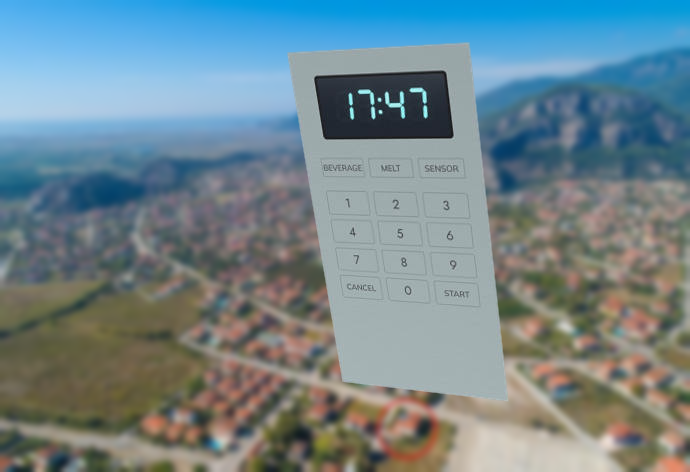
17:47
